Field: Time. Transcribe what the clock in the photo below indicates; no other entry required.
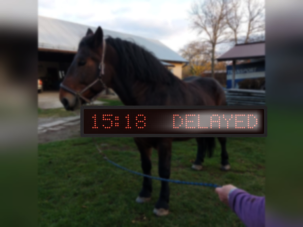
15:18
